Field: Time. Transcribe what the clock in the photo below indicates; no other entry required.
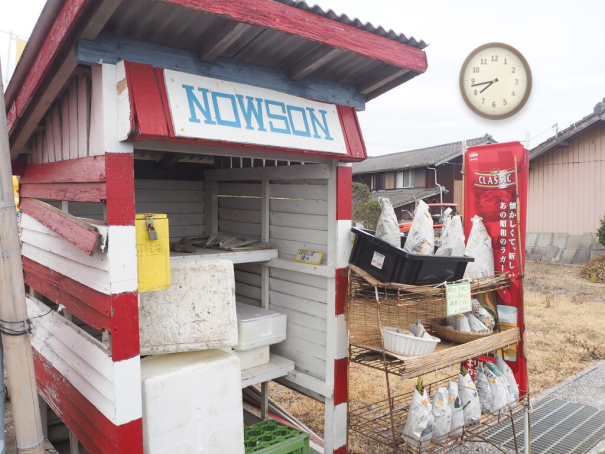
7:43
